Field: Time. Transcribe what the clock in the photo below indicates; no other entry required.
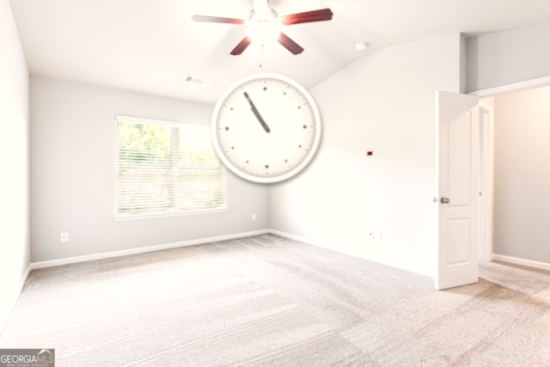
10:55
